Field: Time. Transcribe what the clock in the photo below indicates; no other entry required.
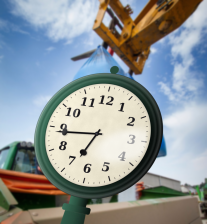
6:44
